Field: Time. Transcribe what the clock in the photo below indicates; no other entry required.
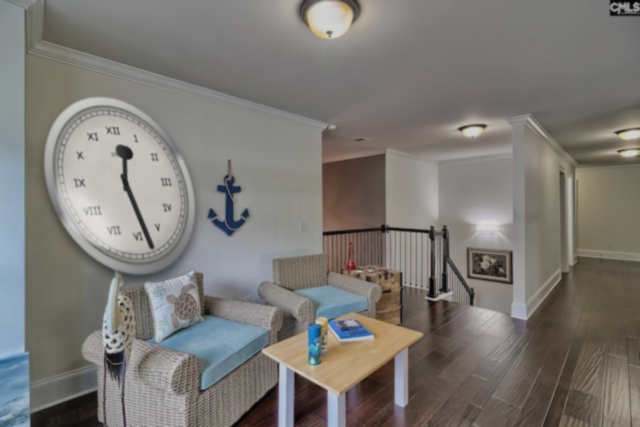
12:28
